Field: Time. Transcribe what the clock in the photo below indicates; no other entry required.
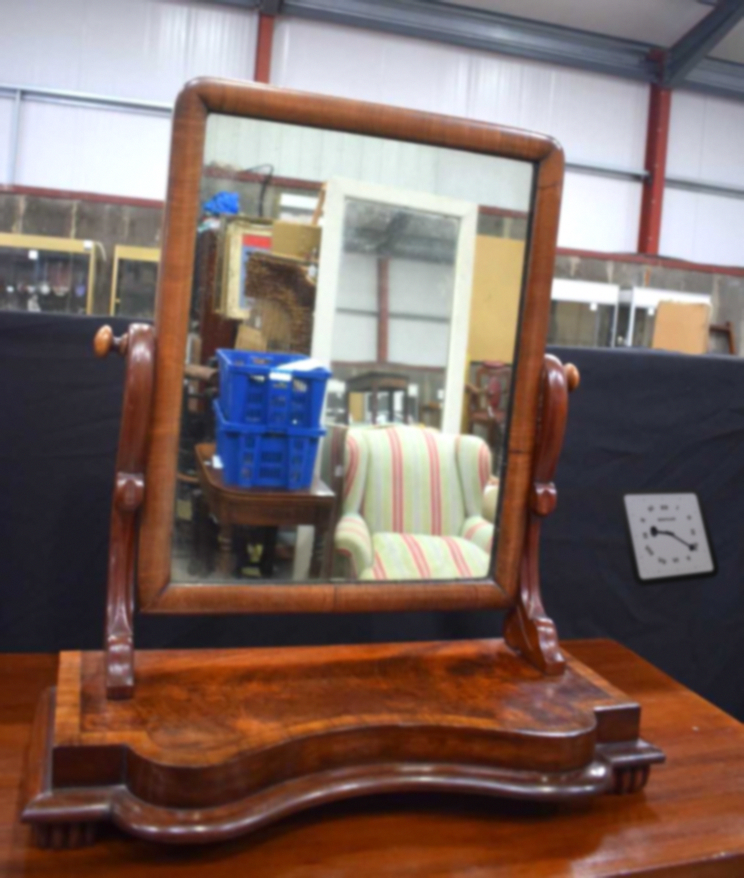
9:21
